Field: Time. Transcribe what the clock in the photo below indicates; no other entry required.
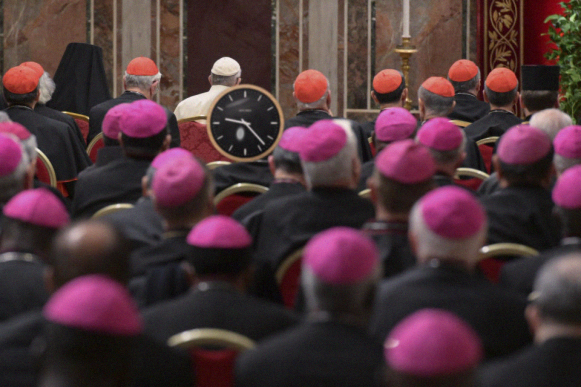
9:23
